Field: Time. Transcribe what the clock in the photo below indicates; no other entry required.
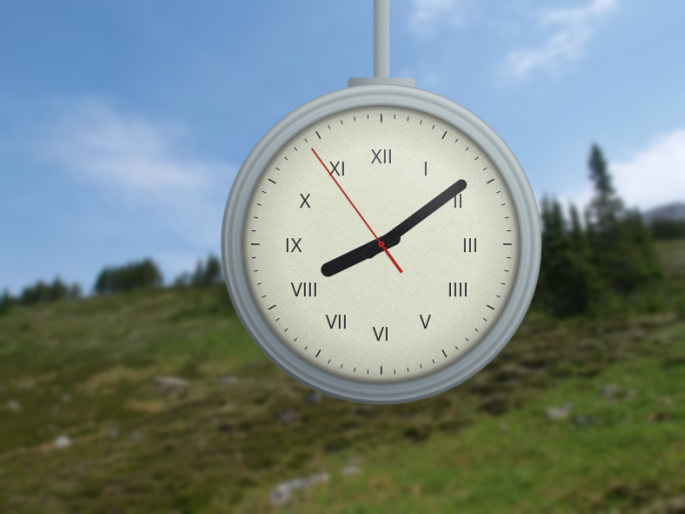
8:08:54
